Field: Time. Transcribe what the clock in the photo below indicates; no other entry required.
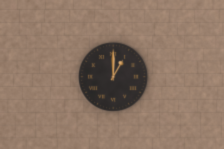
1:00
